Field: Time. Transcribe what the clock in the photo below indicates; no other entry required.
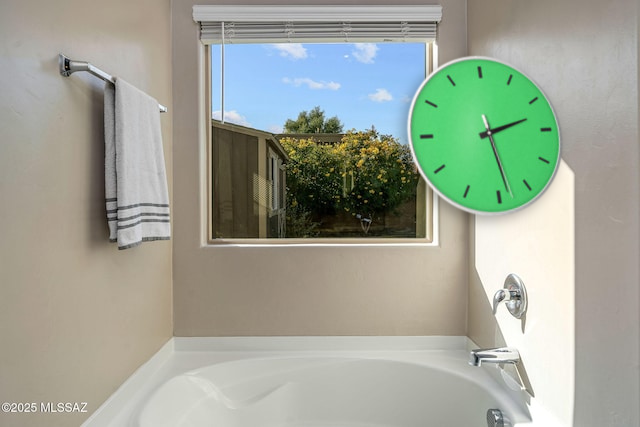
2:28:28
